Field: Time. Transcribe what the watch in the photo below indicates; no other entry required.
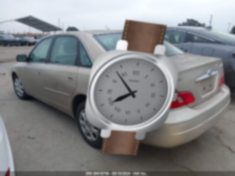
7:53
